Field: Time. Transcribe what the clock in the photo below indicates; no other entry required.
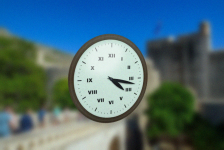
4:17
